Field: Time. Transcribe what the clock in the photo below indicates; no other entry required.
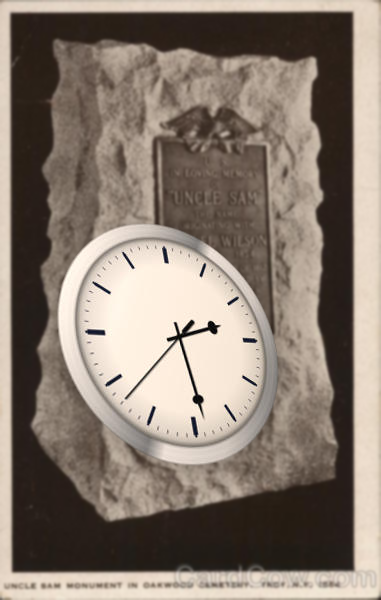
2:28:38
